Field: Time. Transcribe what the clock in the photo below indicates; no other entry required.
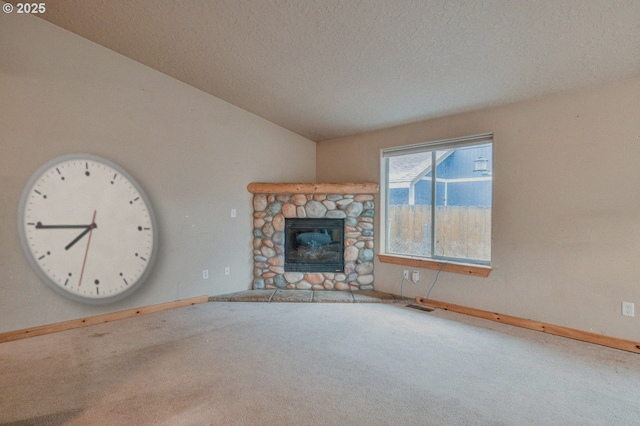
7:44:33
